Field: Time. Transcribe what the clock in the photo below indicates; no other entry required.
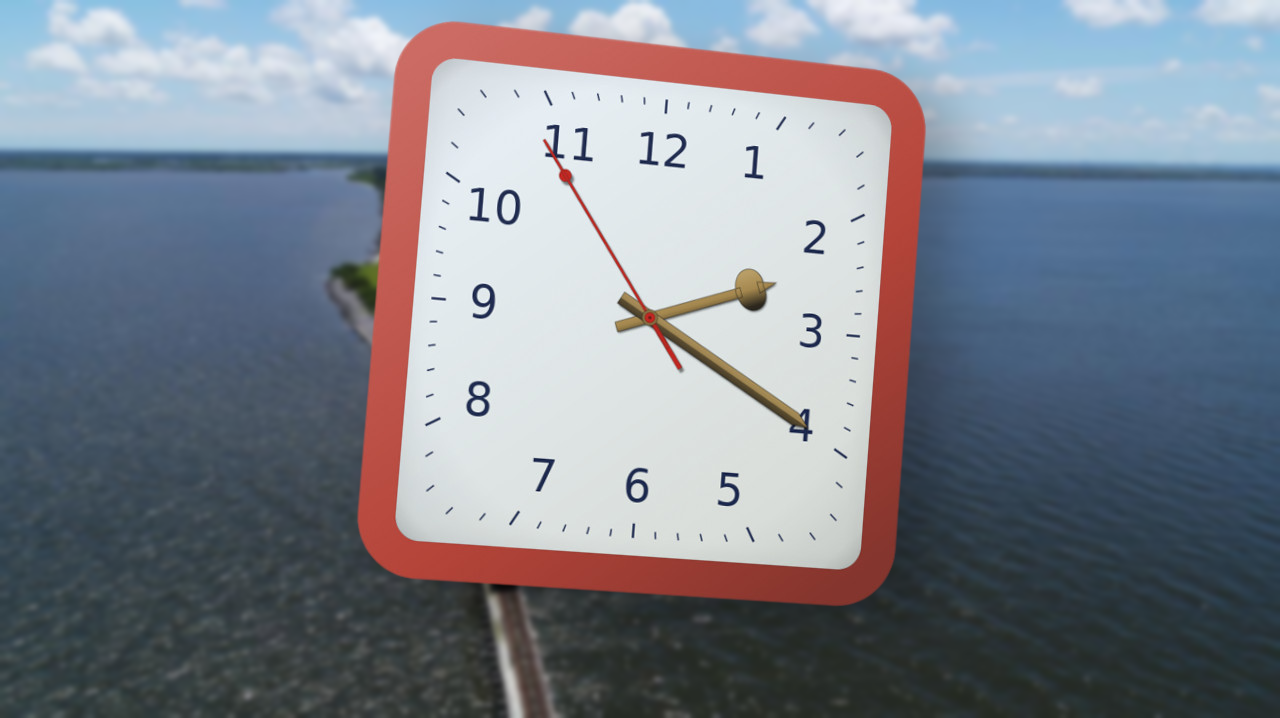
2:19:54
